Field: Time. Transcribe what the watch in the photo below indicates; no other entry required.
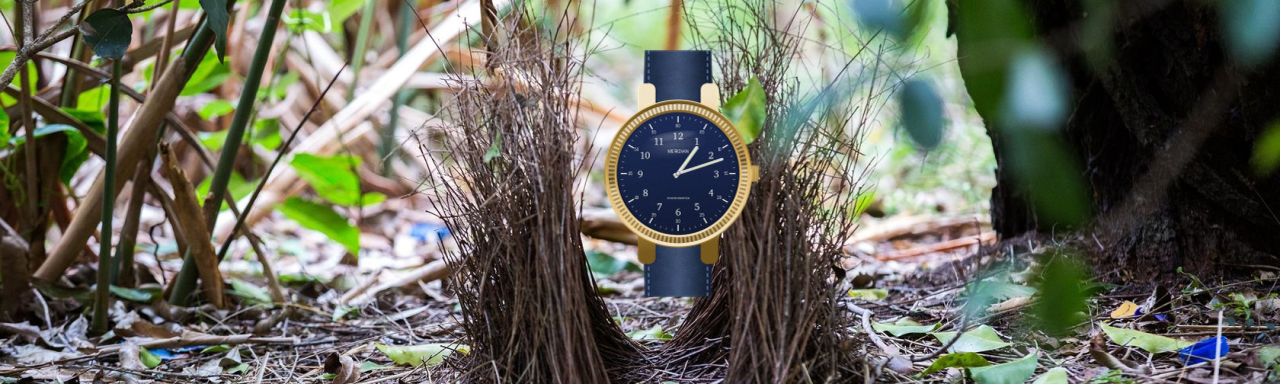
1:12
